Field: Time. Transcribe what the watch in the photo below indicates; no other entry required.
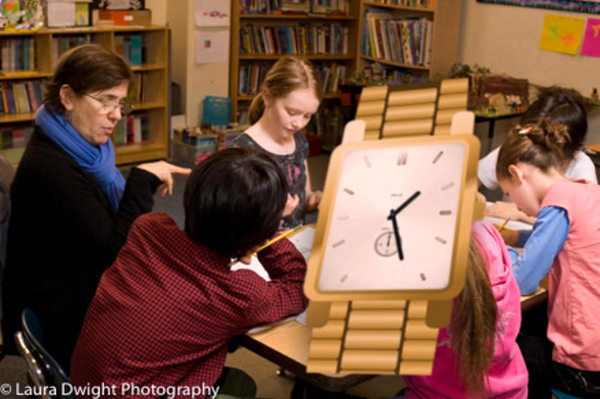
1:27
